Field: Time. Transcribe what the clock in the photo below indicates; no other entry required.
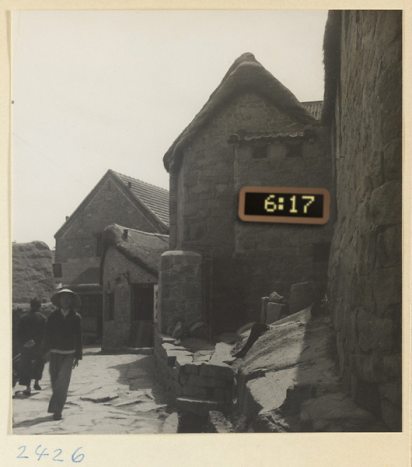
6:17
